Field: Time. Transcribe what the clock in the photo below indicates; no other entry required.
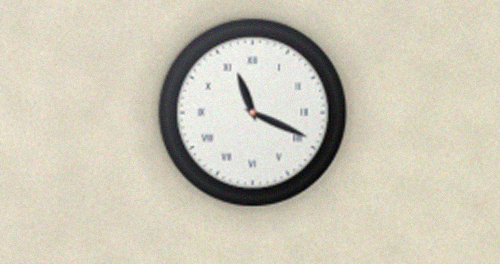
11:19
